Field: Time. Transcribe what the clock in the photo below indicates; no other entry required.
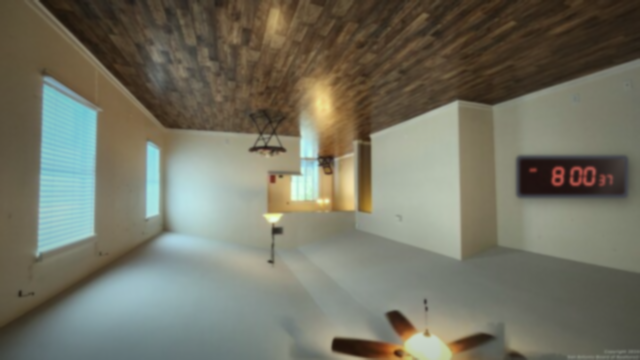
8:00
